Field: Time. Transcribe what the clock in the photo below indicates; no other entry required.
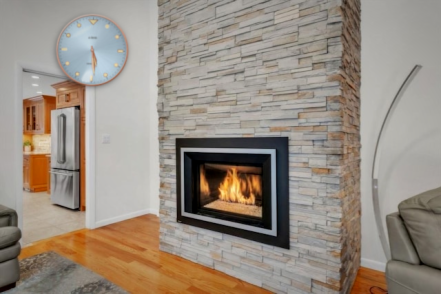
5:29
